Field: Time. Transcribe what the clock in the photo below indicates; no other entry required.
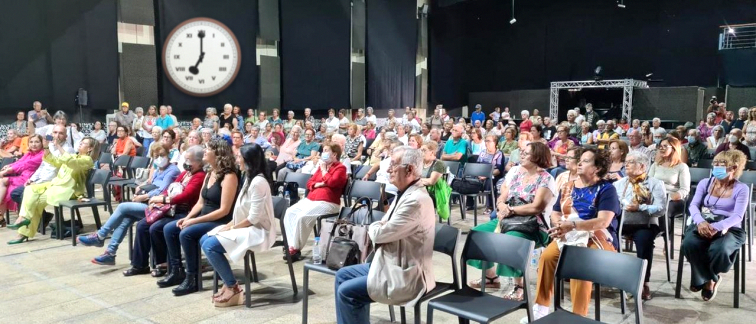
7:00
